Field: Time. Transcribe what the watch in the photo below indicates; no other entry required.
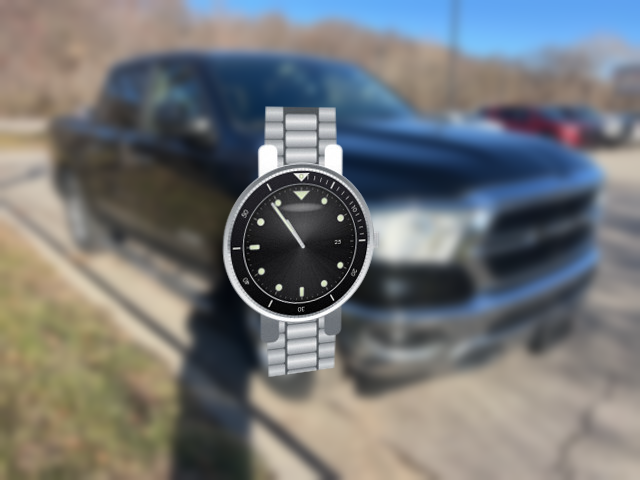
10:54
